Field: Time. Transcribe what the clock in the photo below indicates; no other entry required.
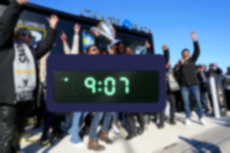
9:07
